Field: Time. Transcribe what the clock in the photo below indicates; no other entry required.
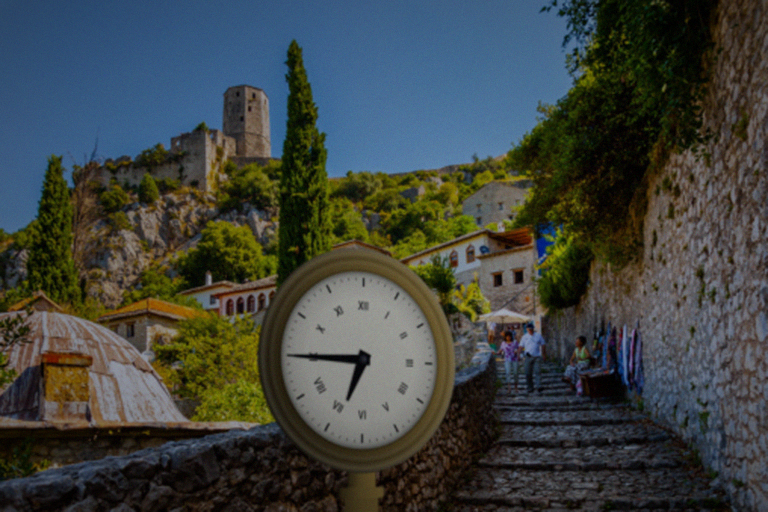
6:45
